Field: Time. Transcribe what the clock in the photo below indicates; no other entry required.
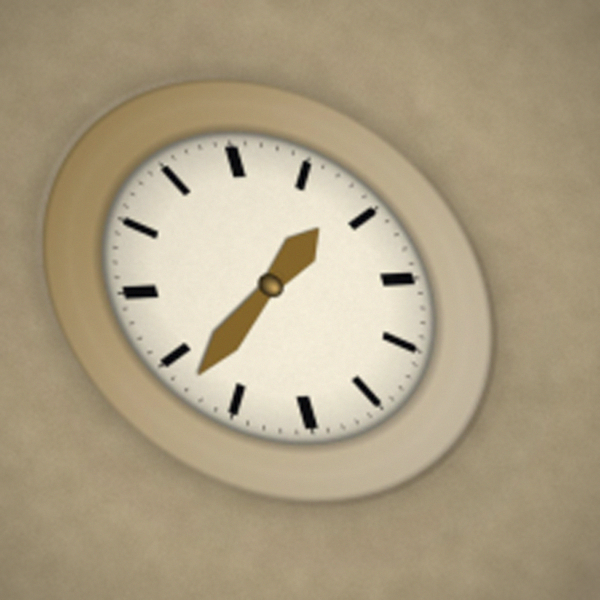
1:38
